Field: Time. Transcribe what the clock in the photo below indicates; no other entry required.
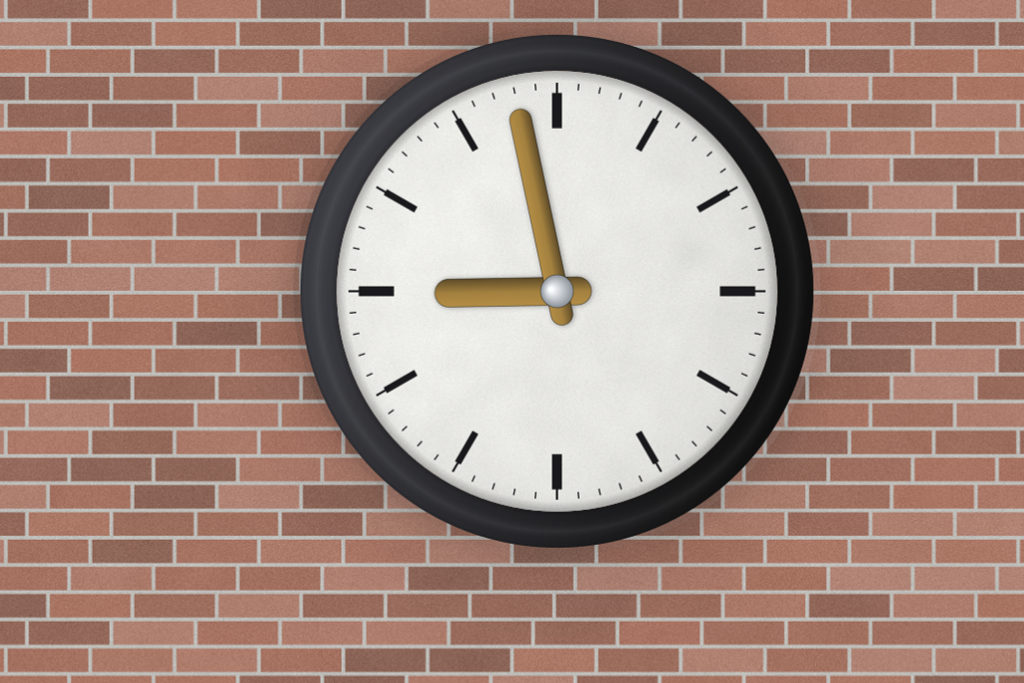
8:58
